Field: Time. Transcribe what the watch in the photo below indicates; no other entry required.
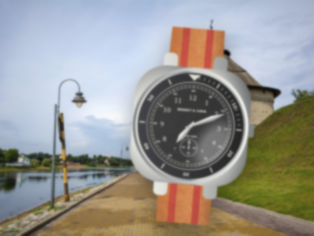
7:11
